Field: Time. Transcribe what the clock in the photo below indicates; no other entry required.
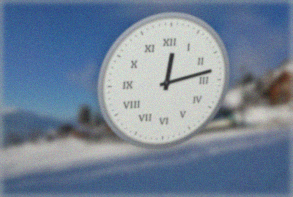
12:13
